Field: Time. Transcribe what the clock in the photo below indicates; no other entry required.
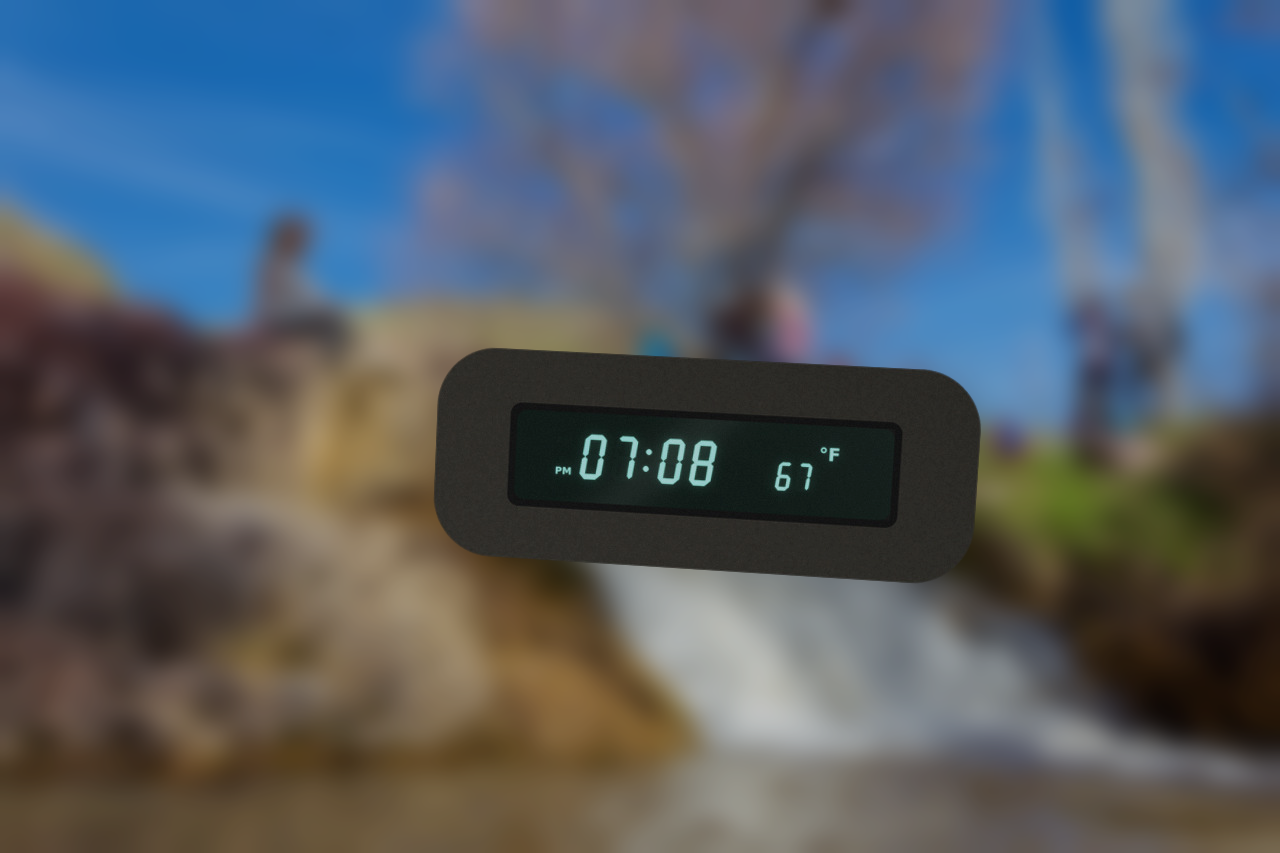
7:08
